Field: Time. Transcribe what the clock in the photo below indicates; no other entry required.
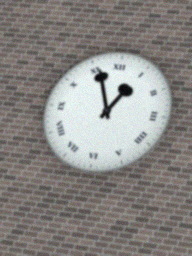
12:56
